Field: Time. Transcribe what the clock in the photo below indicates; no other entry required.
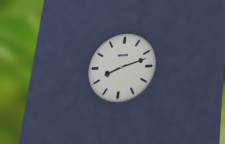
8:12
